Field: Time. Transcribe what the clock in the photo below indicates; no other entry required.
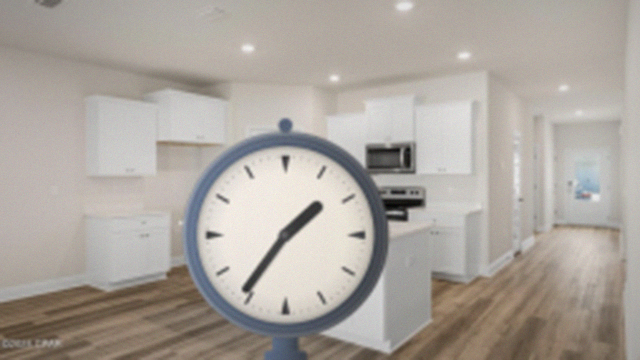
1:36
